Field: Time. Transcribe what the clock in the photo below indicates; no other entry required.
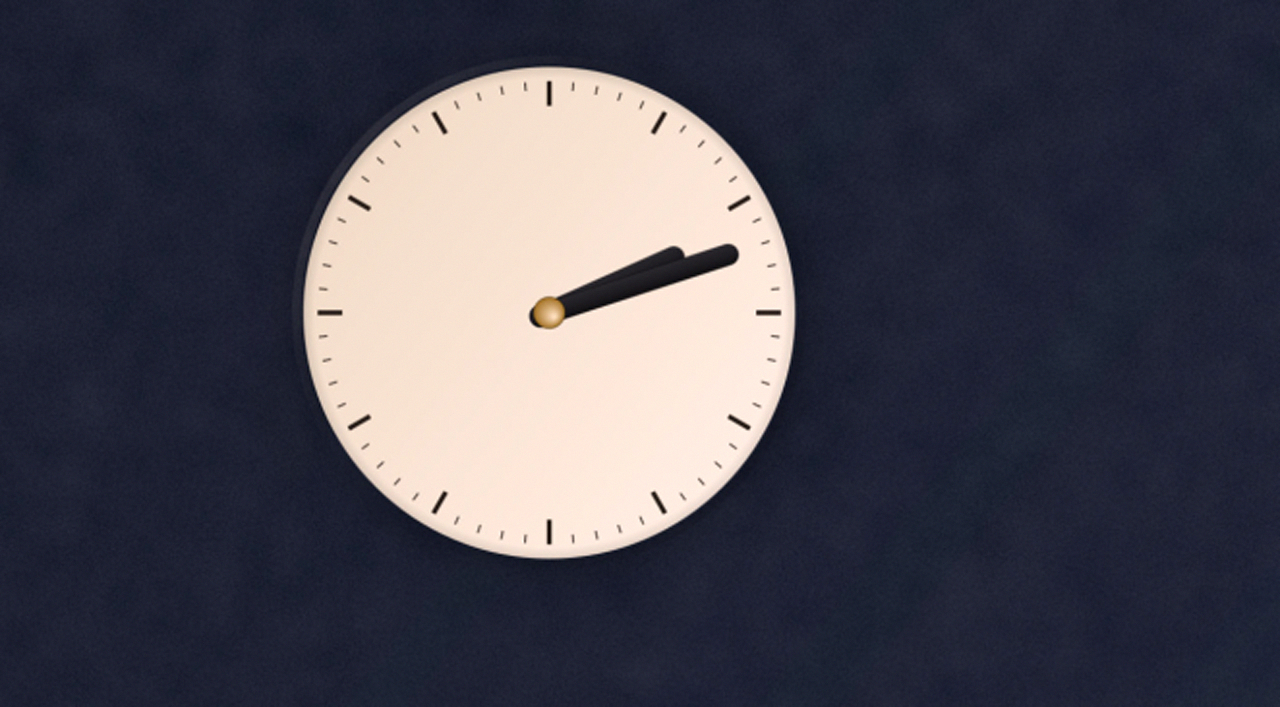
2:12
